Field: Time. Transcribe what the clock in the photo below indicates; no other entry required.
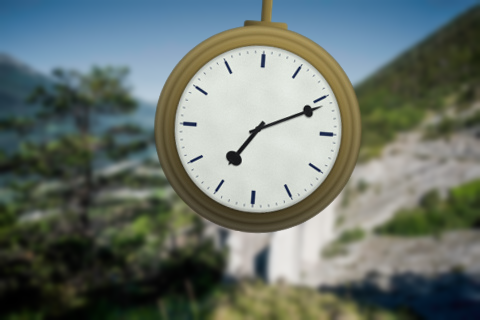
7:11
